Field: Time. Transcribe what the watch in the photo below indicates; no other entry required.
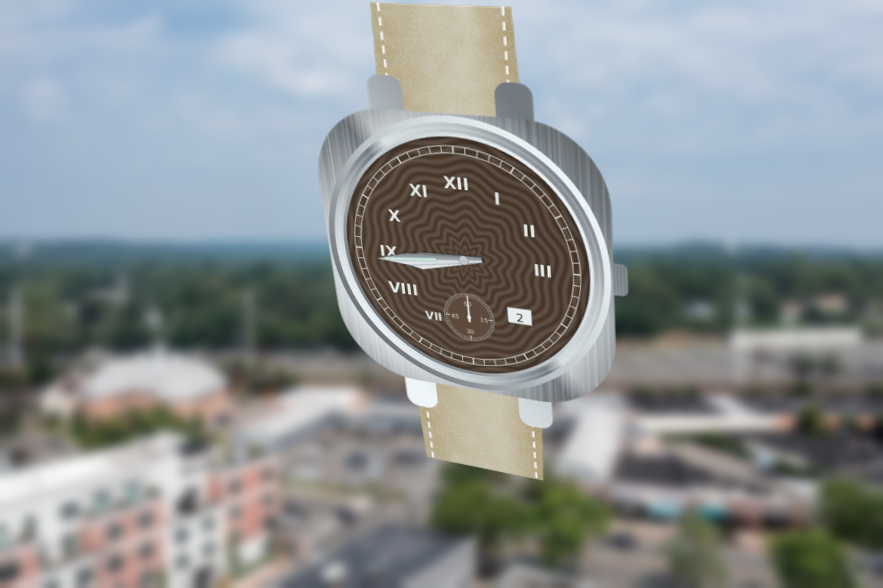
8:44
